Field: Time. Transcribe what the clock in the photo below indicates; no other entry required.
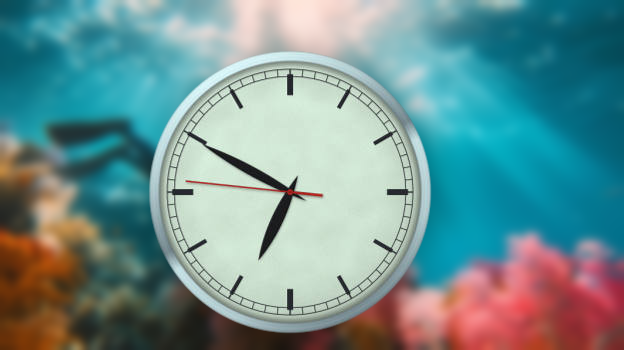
6:49:46
